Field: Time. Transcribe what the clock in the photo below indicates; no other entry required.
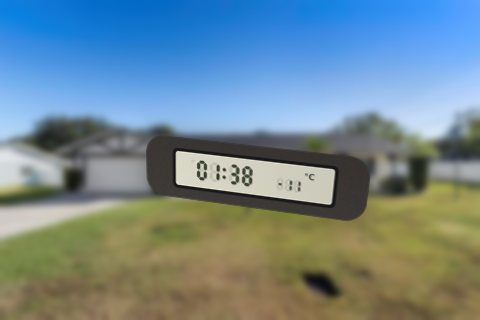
1:38
